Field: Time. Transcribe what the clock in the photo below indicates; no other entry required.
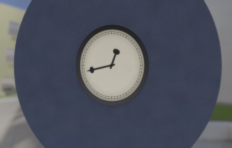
12:43
